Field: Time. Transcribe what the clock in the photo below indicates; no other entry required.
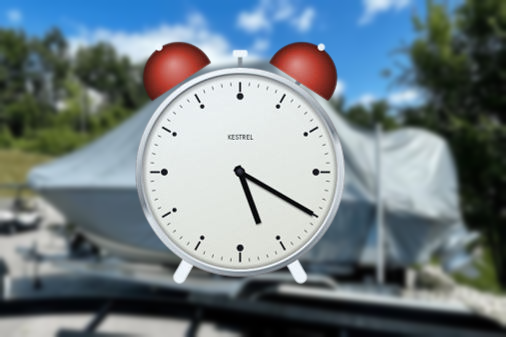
5:20
